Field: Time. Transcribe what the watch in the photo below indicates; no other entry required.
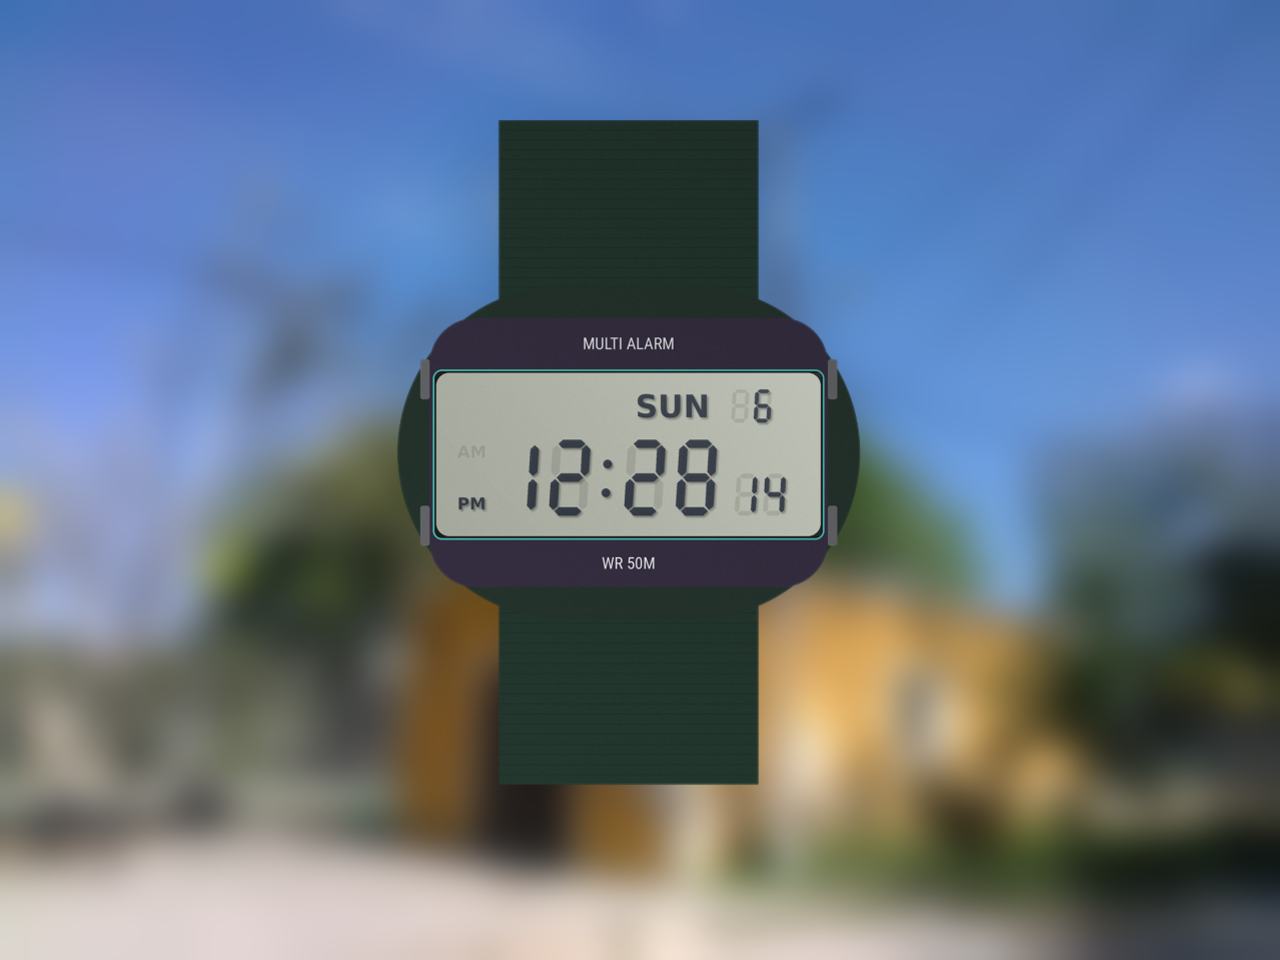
12:28:14
